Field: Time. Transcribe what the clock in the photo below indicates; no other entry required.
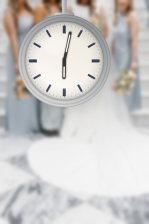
6:02
